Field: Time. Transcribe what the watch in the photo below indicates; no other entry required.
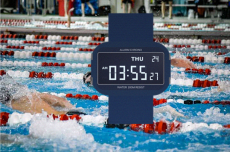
3:55:27
